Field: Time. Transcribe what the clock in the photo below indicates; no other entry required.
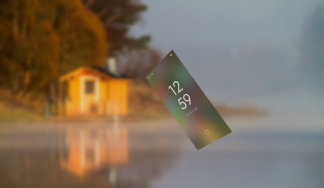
12:59
